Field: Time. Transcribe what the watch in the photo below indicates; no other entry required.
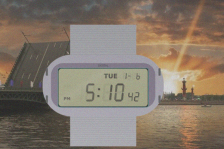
5:10:42
